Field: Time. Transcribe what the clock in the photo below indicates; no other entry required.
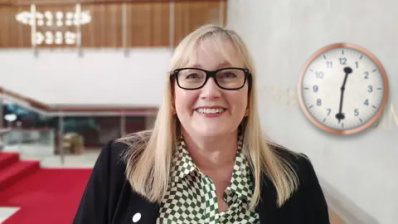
12:31
